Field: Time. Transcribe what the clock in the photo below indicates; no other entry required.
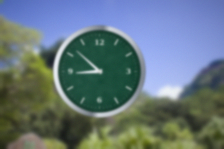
8:52
